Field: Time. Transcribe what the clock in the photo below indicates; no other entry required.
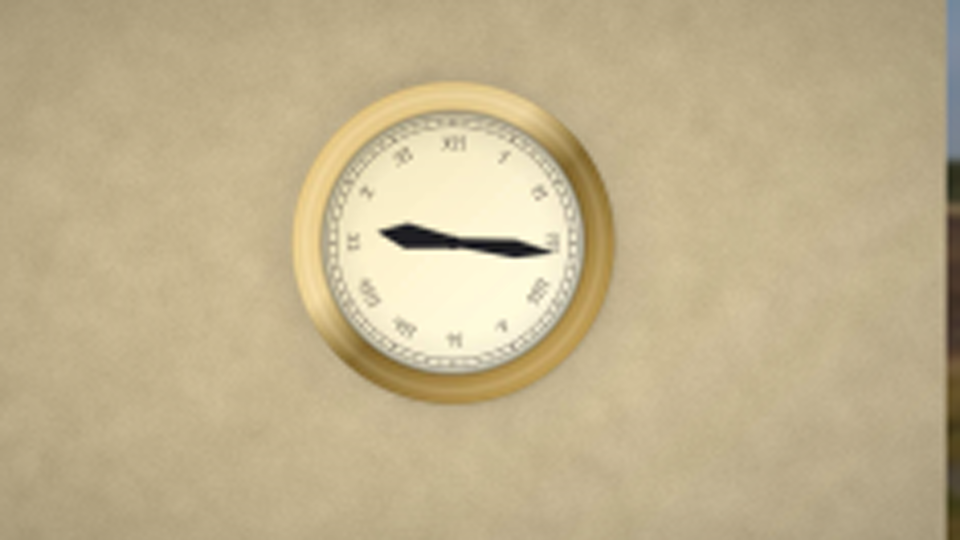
9:16
